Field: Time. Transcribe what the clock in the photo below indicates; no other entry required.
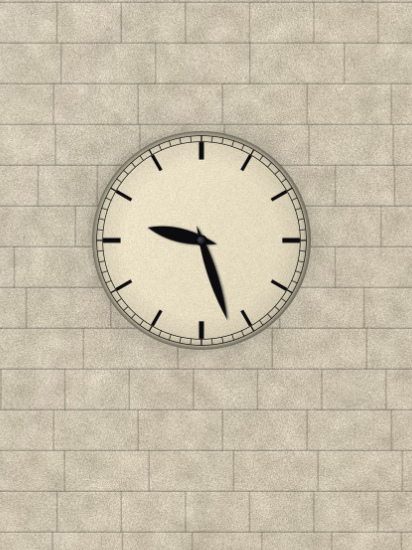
9:27
